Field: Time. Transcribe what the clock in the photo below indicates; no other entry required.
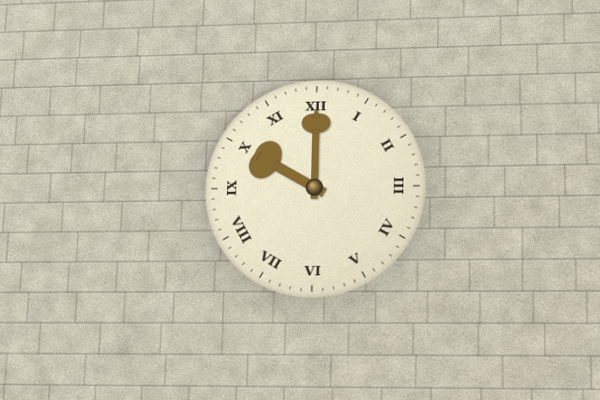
10:00
